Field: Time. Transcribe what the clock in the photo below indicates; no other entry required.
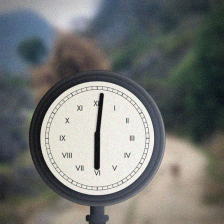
6:01
